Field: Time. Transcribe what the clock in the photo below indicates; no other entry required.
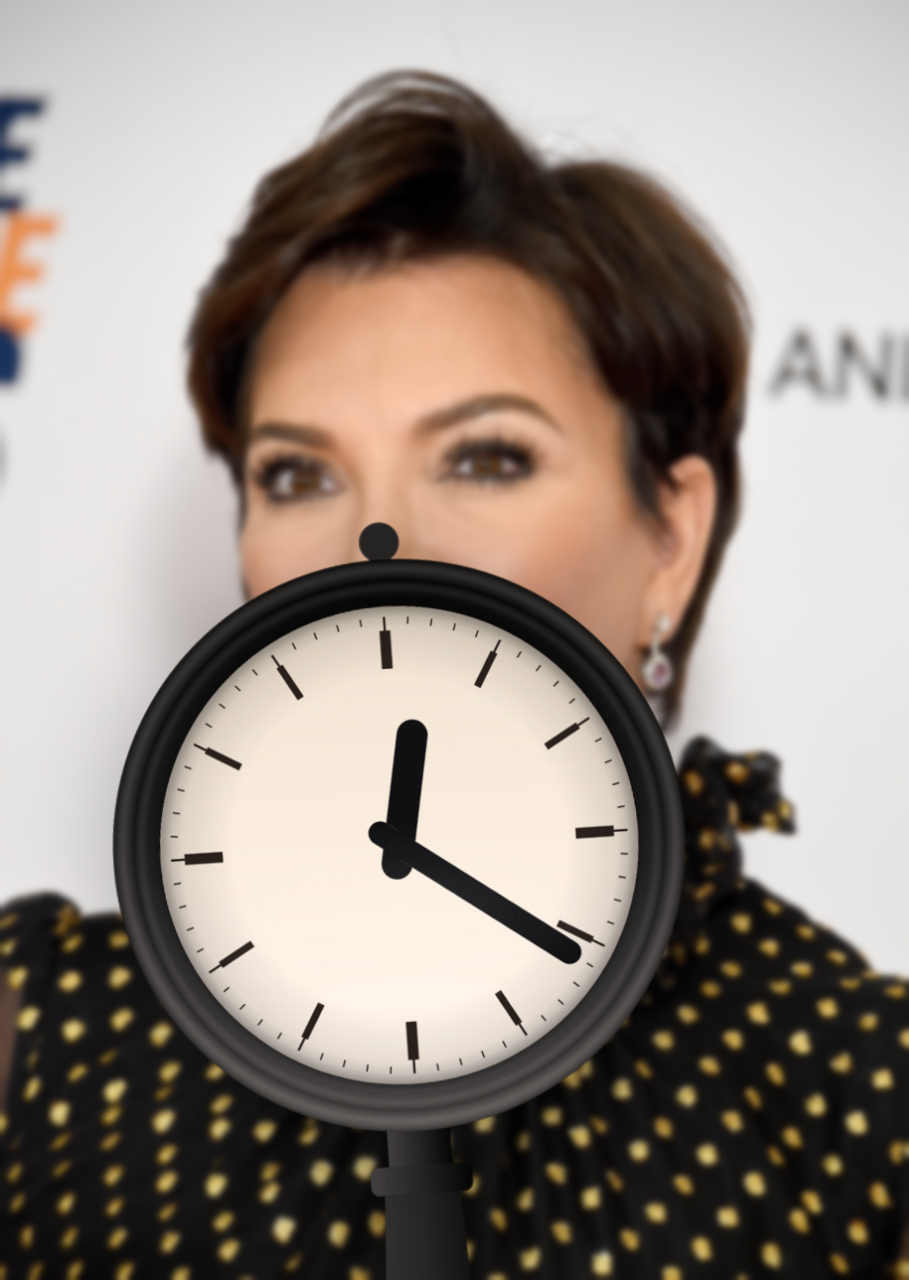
12:21
